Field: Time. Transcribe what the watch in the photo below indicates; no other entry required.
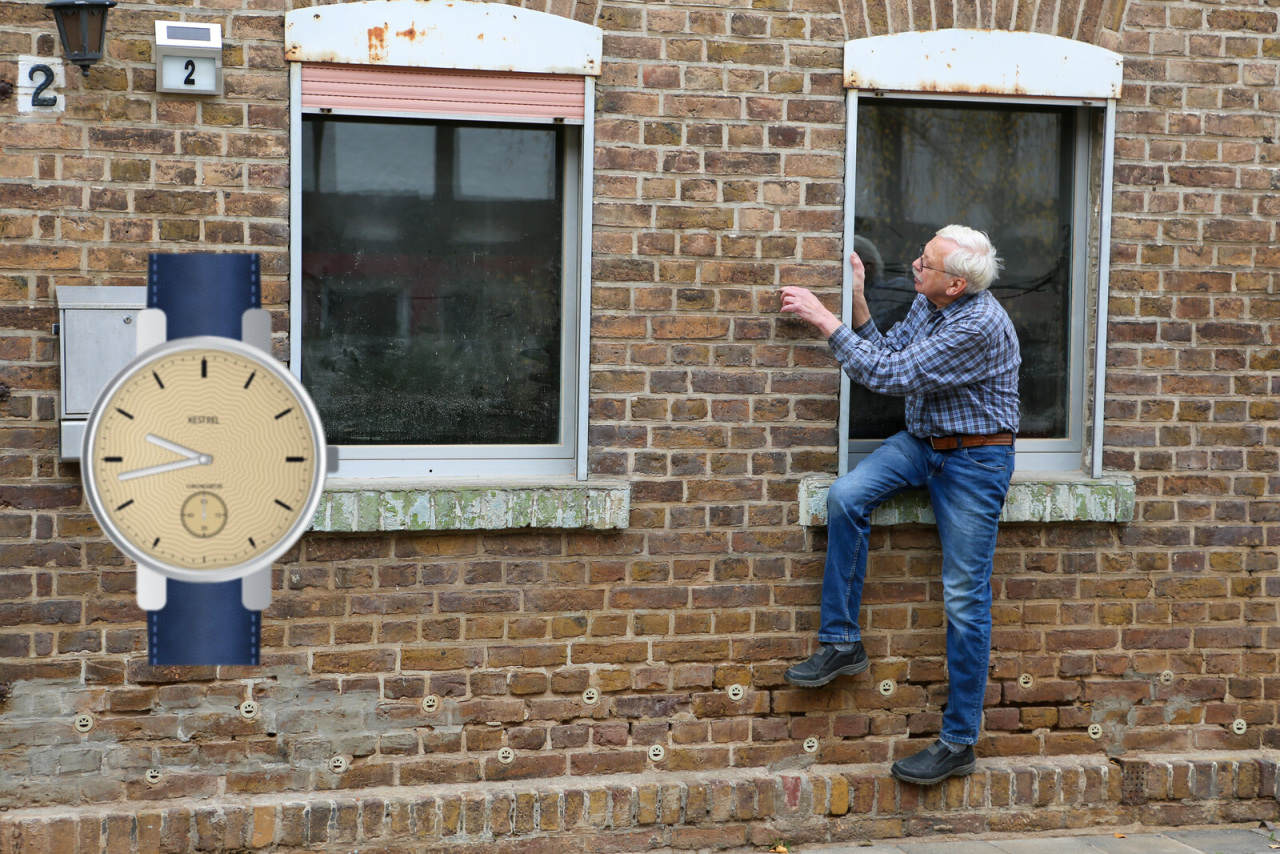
9:43
